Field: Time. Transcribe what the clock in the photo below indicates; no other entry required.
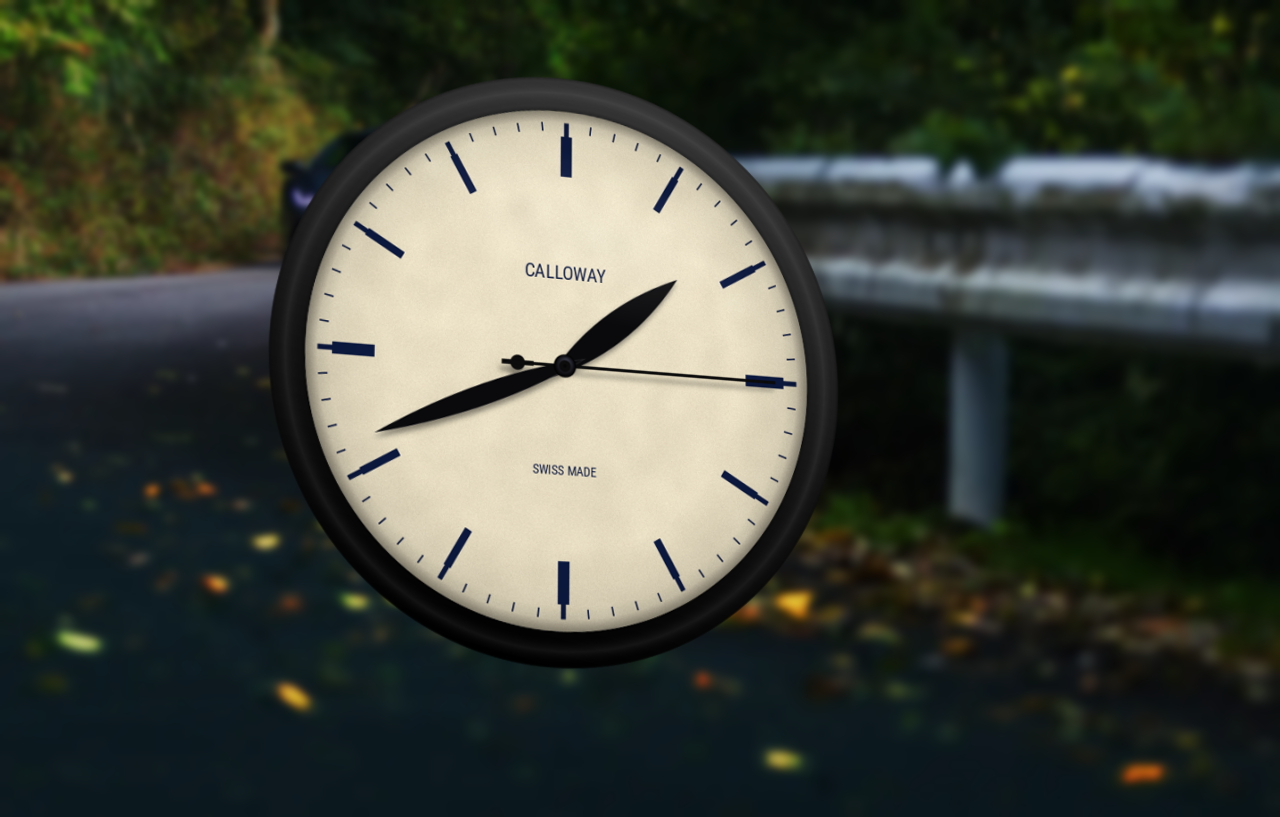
1:41:15
